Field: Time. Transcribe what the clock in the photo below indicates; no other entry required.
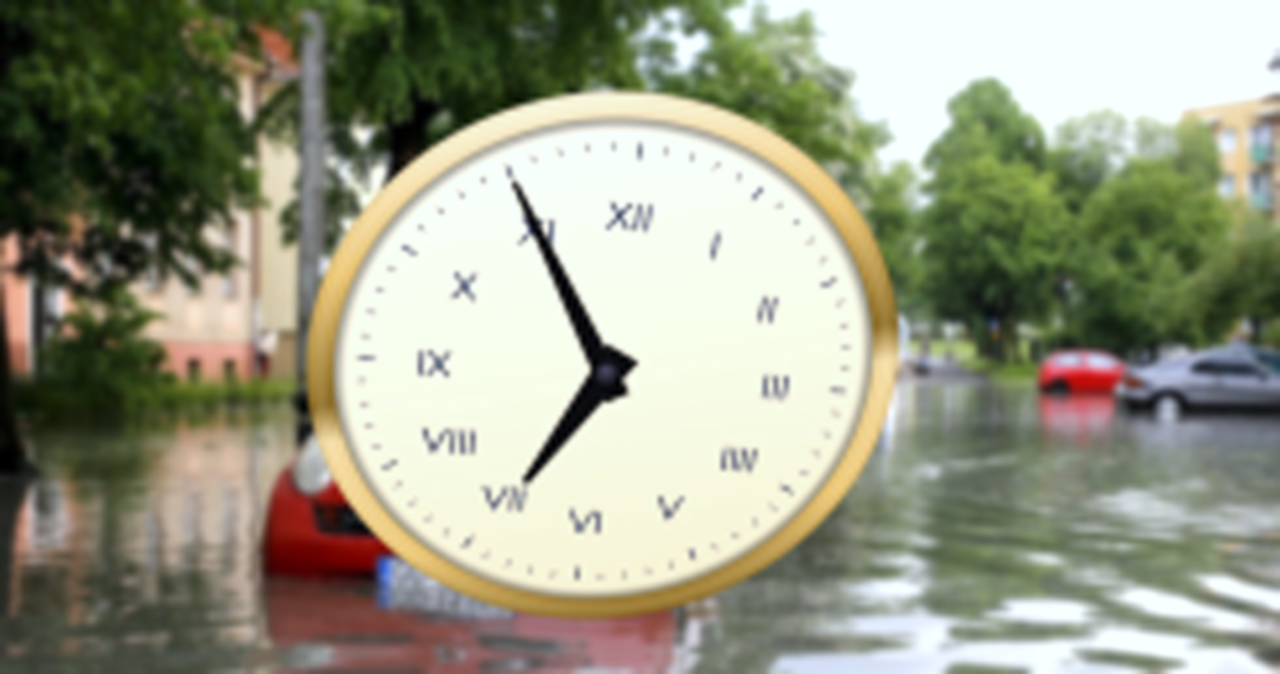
6:55
